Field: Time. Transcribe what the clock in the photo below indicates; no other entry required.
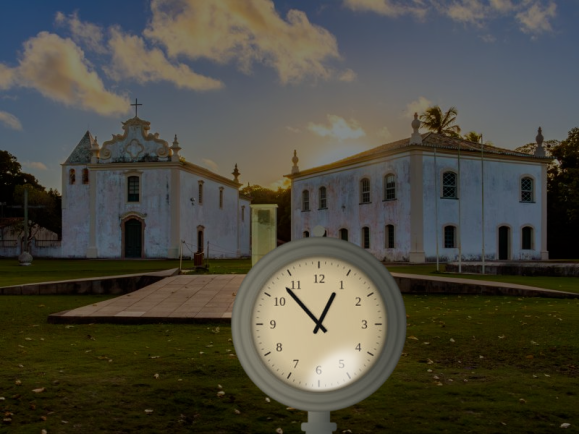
12:53
